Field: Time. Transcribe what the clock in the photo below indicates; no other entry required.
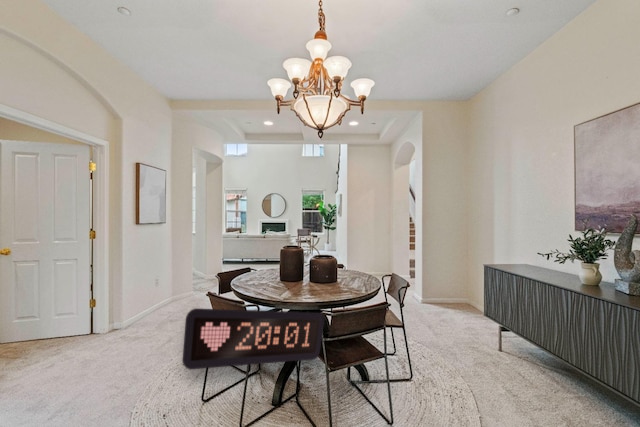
20:01
